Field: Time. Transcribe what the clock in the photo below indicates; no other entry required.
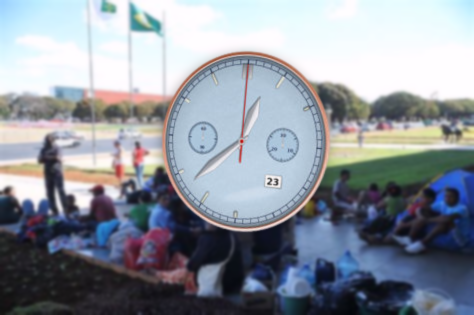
12:38
